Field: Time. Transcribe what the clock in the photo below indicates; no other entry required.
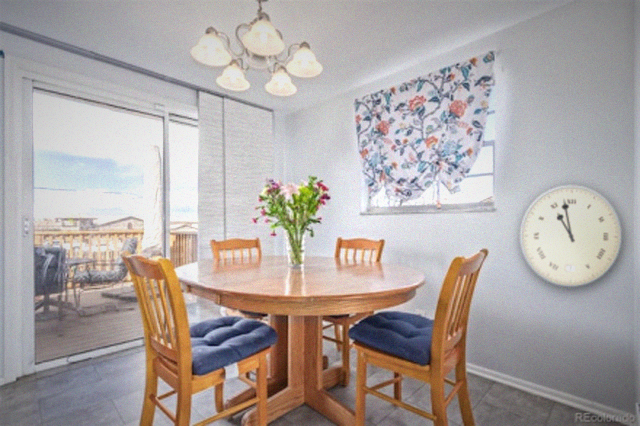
10:58
